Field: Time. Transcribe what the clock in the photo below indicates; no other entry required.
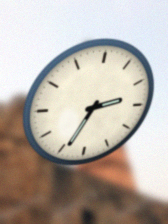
2:34
